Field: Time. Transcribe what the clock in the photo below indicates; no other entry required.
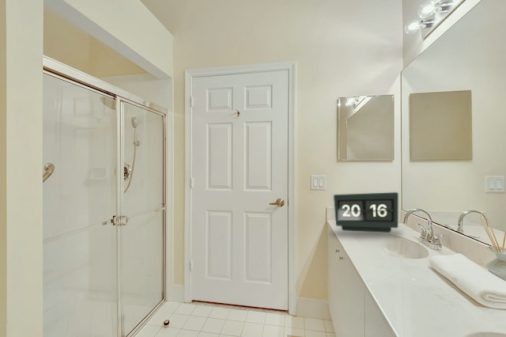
20:16
